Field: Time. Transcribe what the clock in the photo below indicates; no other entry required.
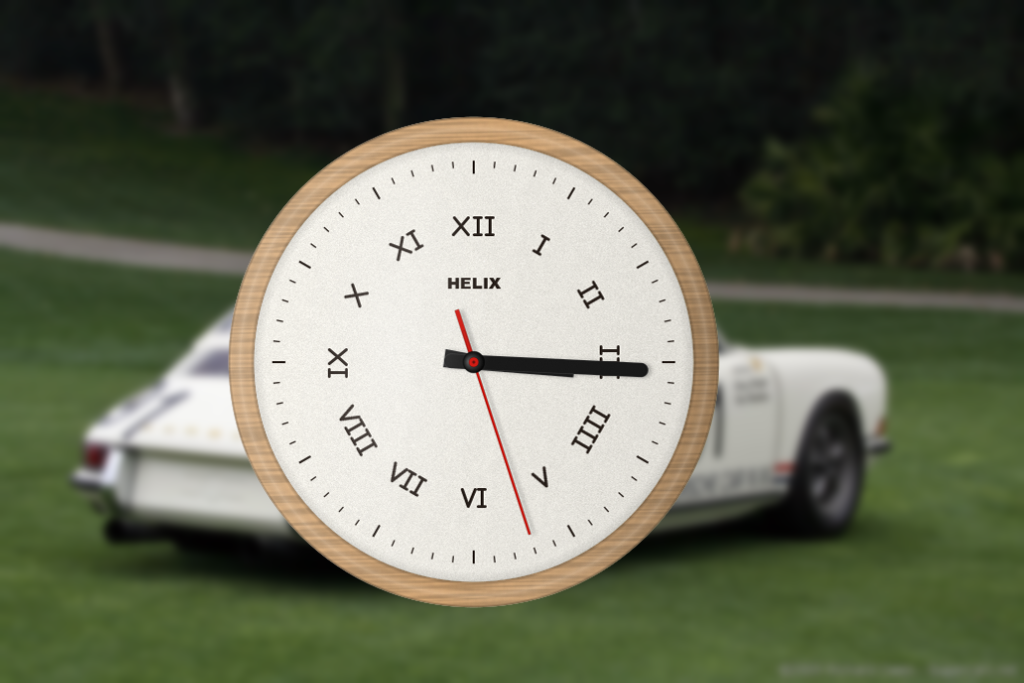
3:15:27
